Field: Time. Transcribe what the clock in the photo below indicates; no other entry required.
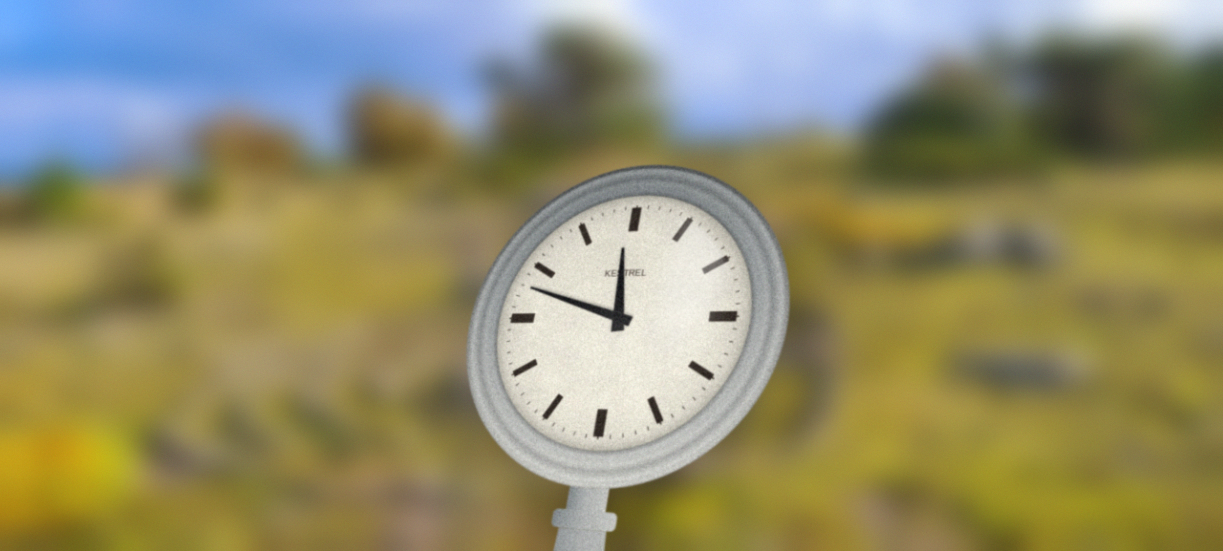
11:48
